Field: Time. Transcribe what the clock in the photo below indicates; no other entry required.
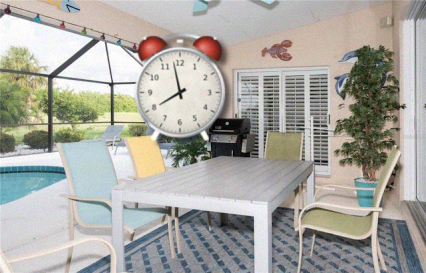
7:58
